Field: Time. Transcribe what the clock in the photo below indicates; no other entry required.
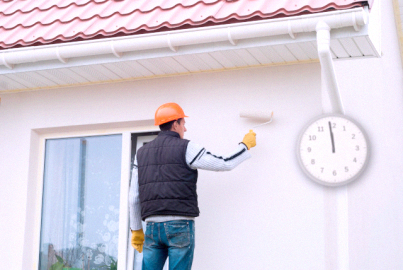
11:59
